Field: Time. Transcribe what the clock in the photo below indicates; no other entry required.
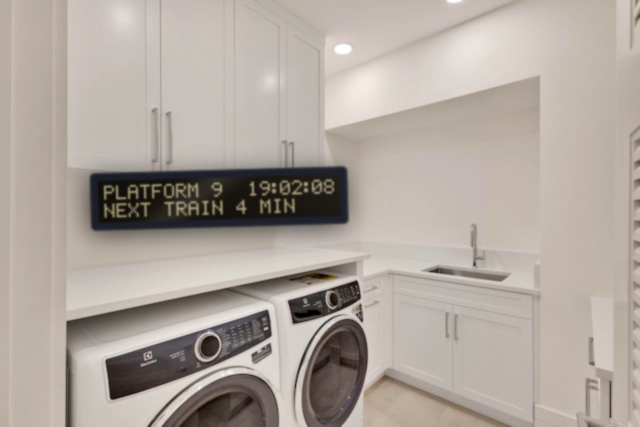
19:02:08
